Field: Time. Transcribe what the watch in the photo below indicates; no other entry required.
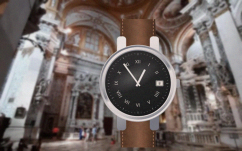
12:54
